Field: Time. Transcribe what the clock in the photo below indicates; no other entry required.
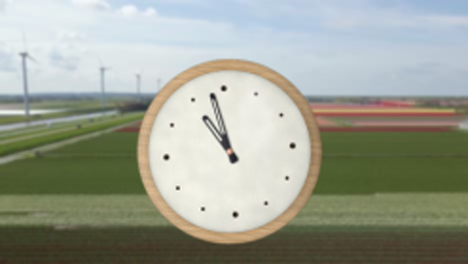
10:58
